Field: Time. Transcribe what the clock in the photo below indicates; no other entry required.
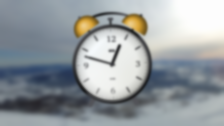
12:48
